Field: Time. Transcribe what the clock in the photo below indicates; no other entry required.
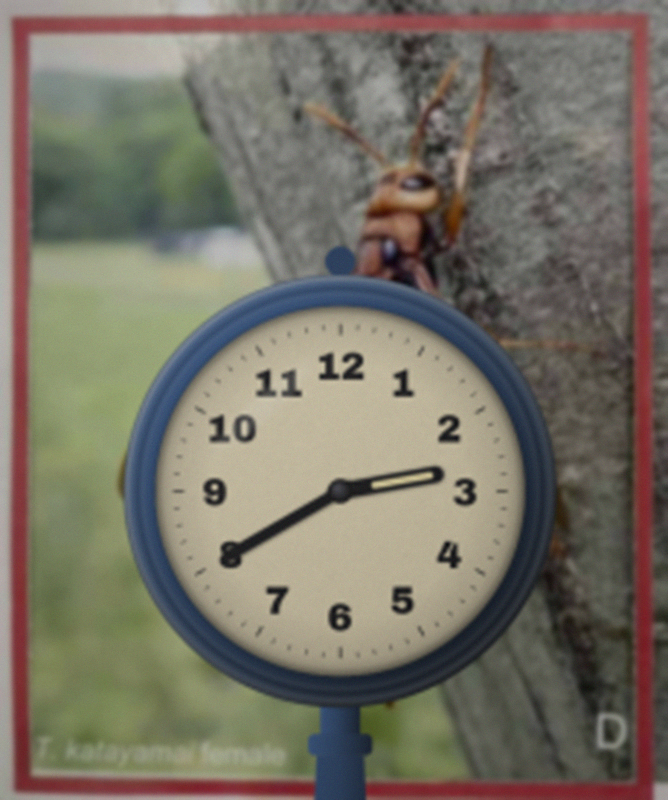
2:40
